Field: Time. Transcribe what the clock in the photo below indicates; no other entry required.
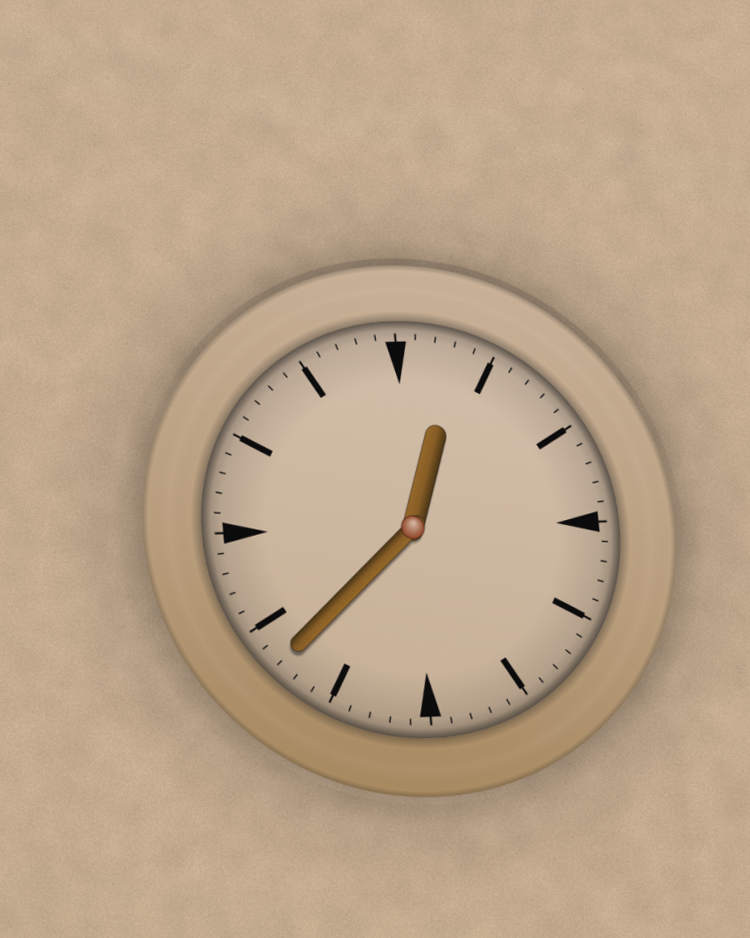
12:38
